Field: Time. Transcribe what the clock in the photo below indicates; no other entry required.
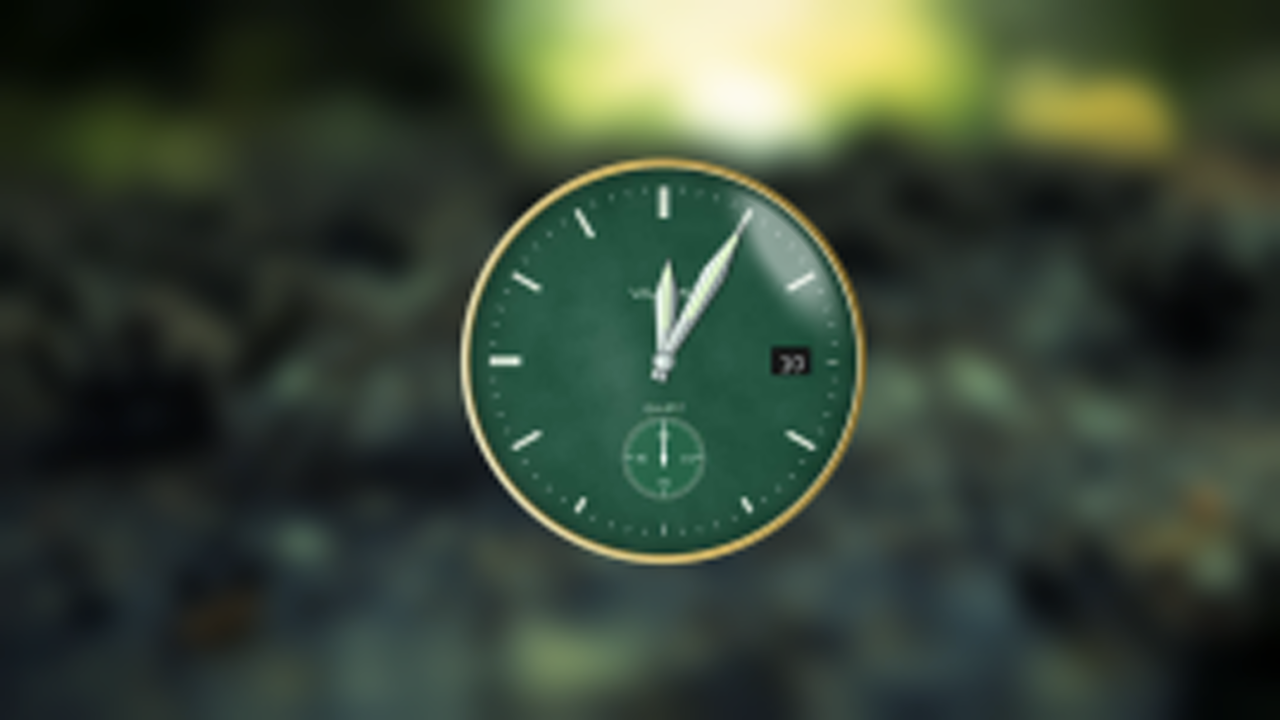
12:05
